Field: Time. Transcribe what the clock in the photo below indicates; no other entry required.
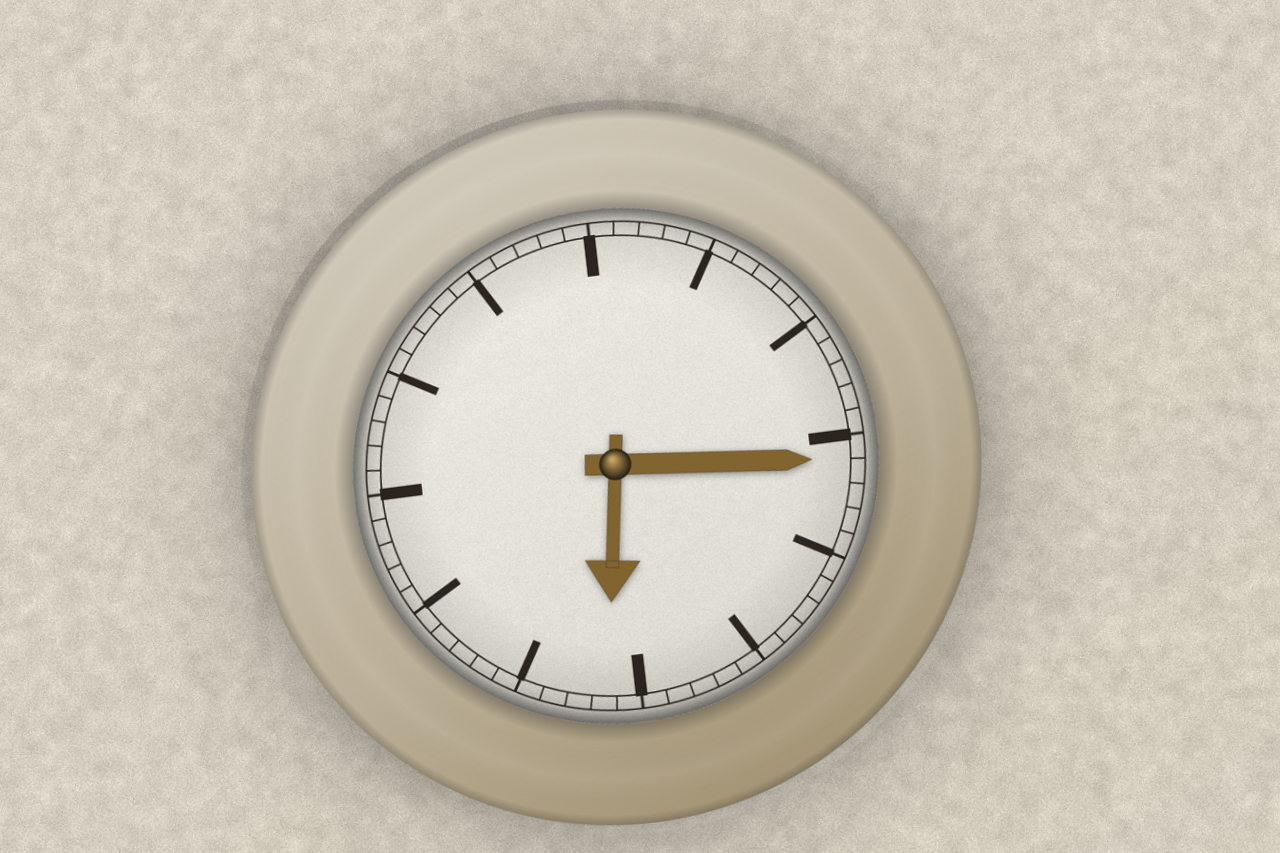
6:16
